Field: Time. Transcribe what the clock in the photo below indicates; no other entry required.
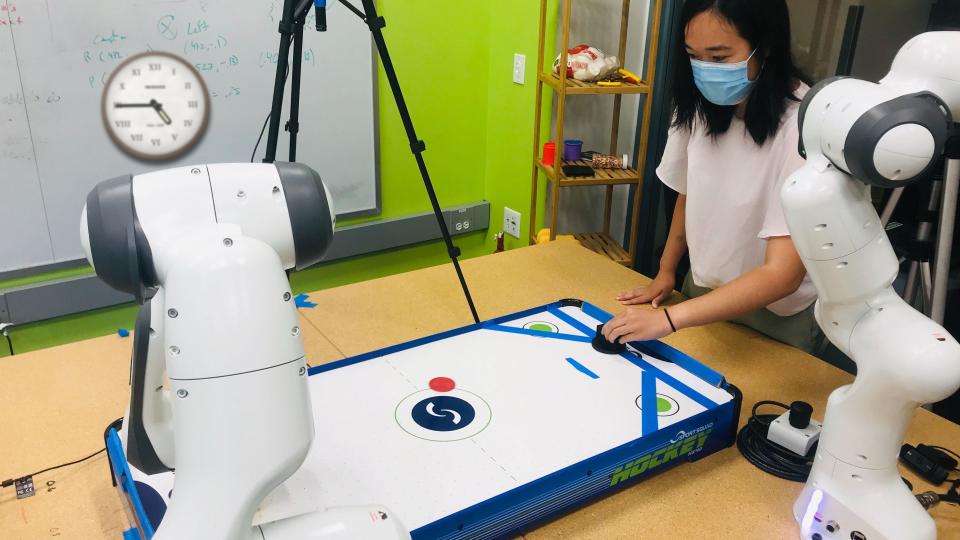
4:45
